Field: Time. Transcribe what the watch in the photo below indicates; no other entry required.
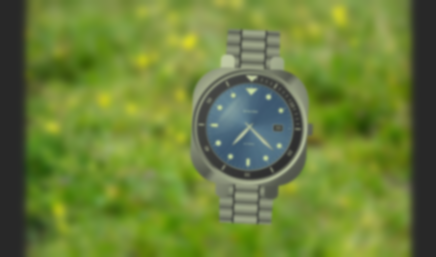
7:22
